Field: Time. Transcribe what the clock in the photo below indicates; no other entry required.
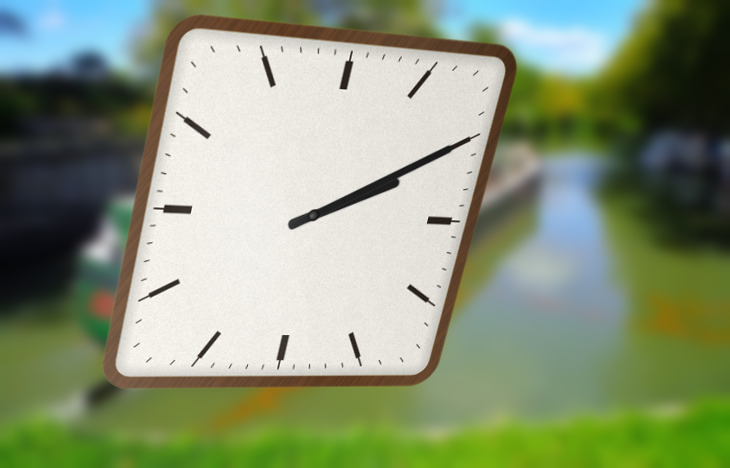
2:10
